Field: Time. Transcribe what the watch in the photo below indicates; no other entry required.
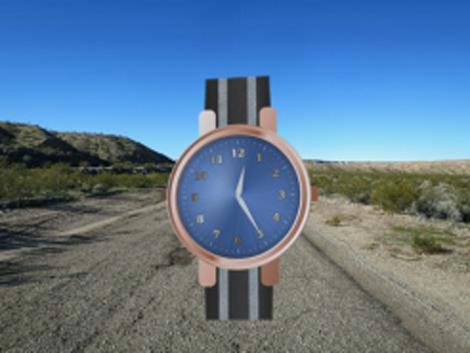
12:25
